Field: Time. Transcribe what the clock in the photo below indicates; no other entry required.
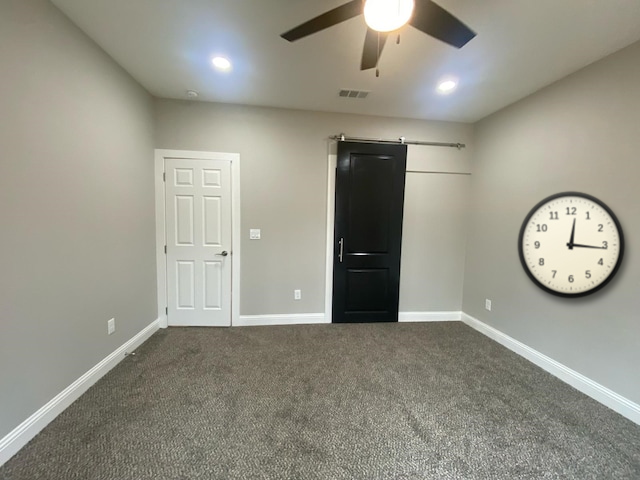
12:16
